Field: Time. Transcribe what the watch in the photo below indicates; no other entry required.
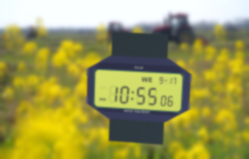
10:55:06
